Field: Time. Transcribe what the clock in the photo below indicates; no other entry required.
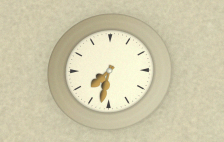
7:32
